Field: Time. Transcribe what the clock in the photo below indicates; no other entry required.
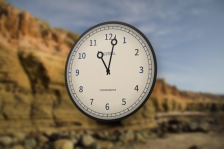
11:02
